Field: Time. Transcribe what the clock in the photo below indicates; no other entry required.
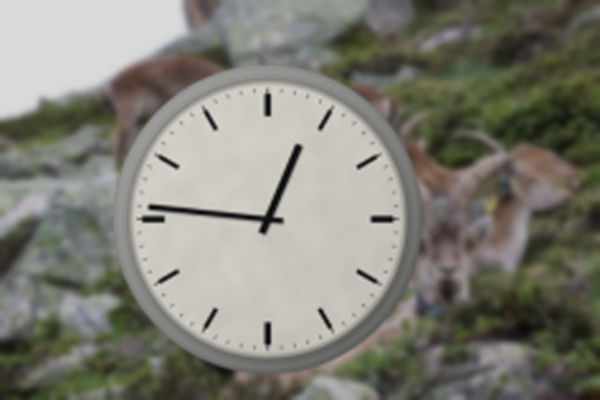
12:46
